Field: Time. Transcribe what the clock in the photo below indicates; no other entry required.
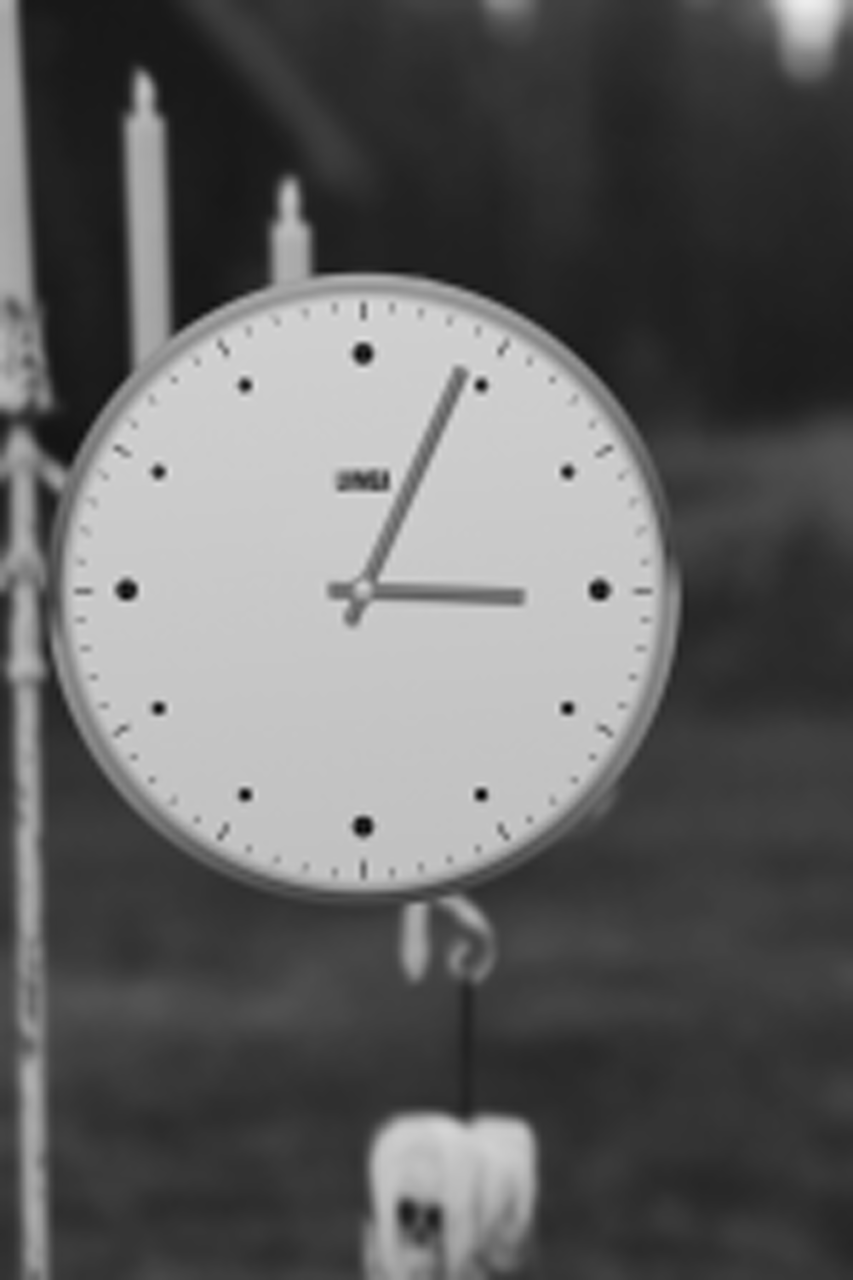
3:04
